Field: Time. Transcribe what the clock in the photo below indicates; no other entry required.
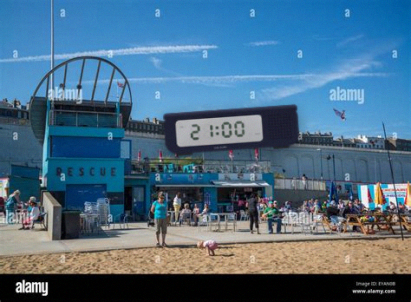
21:00
